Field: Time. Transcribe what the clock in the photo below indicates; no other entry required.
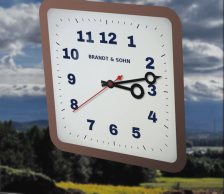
3:12:39
